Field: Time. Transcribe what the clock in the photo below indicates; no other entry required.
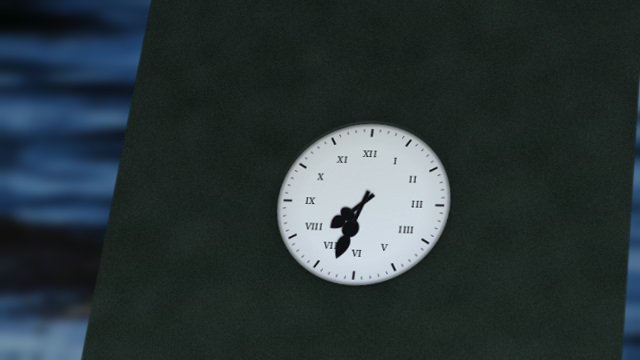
7:33
